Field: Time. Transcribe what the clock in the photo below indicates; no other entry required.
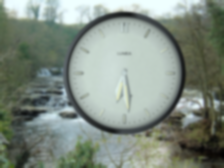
6:29
